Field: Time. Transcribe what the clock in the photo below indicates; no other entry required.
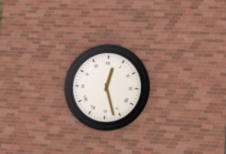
12:27
